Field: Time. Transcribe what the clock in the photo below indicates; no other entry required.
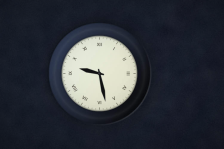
9:28
